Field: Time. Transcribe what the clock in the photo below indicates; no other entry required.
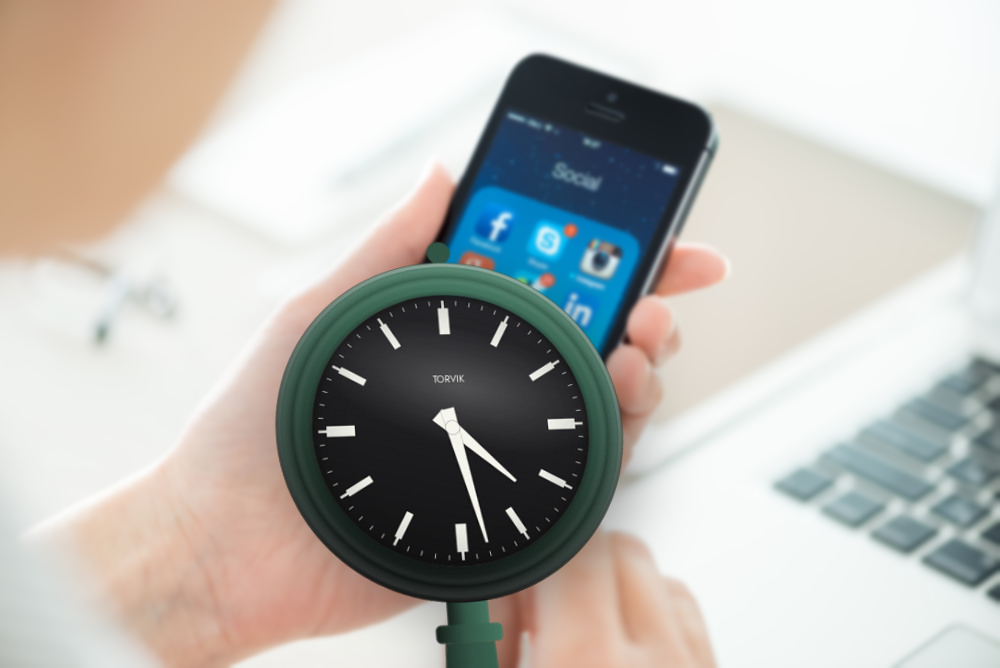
4:28
